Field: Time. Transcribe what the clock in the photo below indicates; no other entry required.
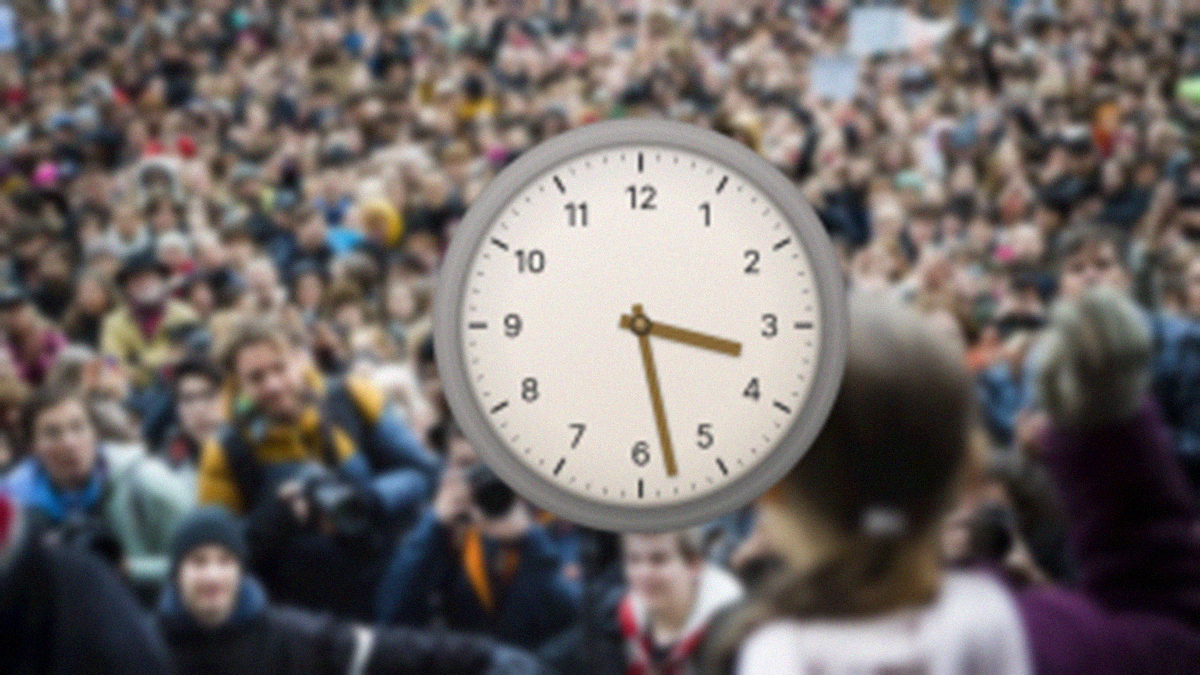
3:28
